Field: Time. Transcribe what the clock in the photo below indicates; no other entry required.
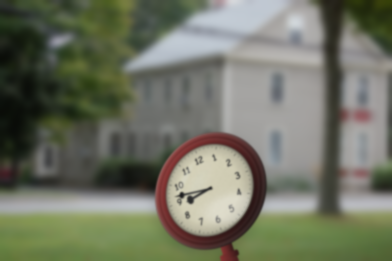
8:47
